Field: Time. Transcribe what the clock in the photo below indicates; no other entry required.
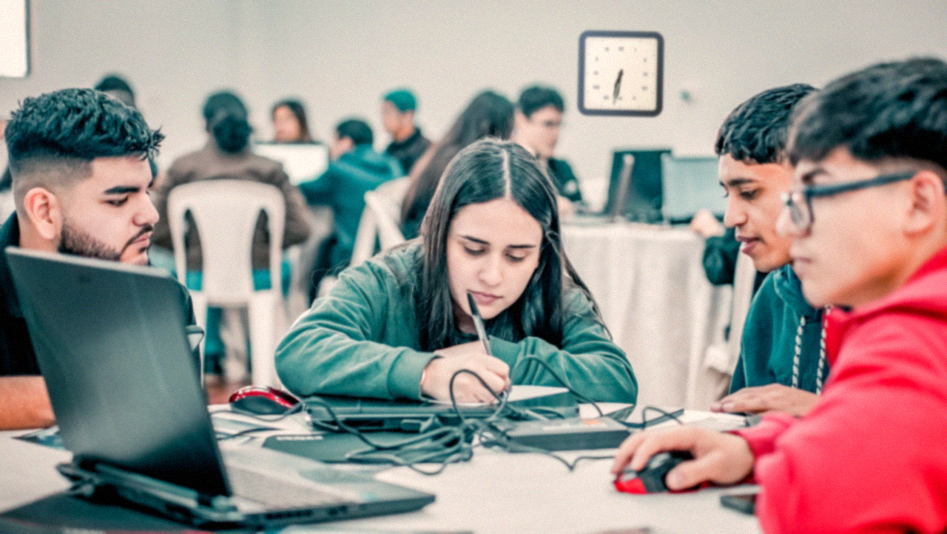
6:32
